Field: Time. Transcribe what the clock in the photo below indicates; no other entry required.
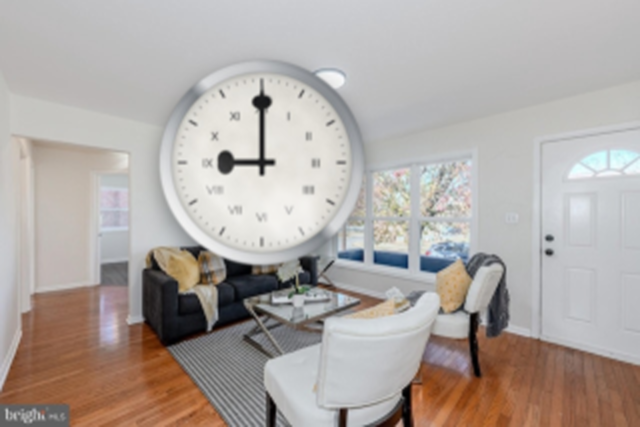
9:00
